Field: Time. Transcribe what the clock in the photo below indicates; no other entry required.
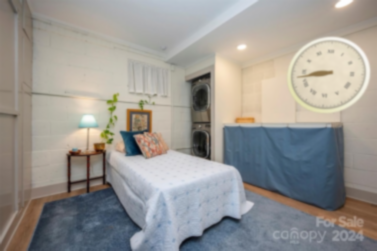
8:43
